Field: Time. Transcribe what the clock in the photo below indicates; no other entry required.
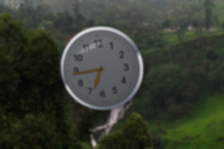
6:44
